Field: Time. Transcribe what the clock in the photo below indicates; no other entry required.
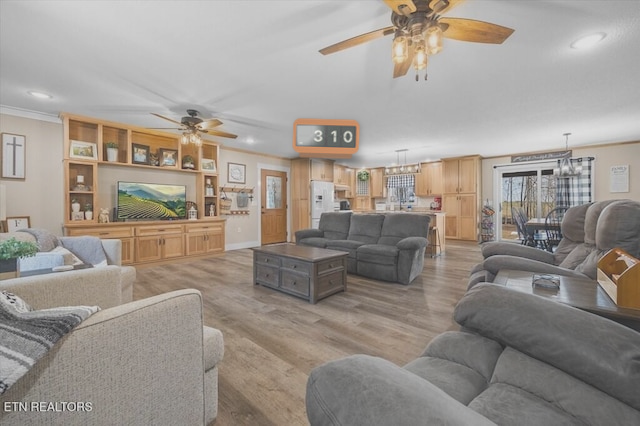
3:10
